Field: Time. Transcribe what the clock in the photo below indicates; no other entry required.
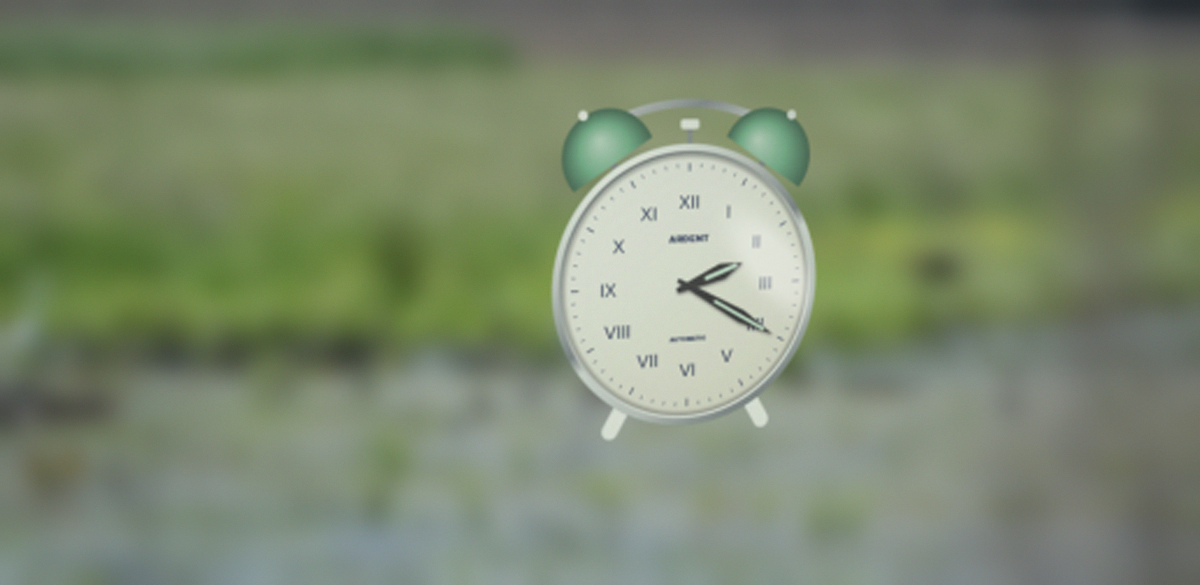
2:20
